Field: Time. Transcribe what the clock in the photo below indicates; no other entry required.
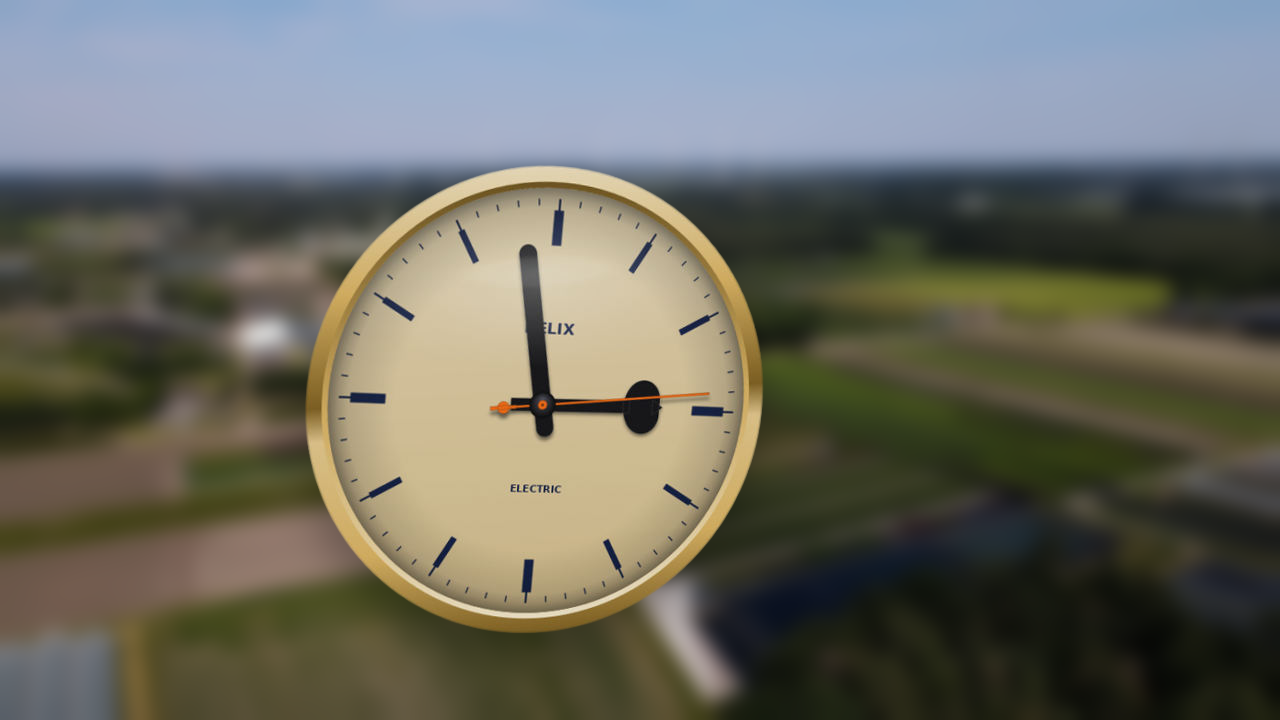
2:58:14
